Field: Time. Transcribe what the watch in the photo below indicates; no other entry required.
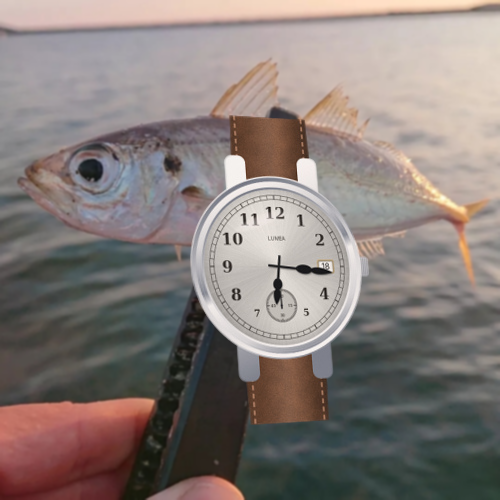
6:16
